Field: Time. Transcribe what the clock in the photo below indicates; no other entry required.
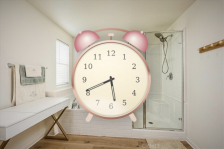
5:41
